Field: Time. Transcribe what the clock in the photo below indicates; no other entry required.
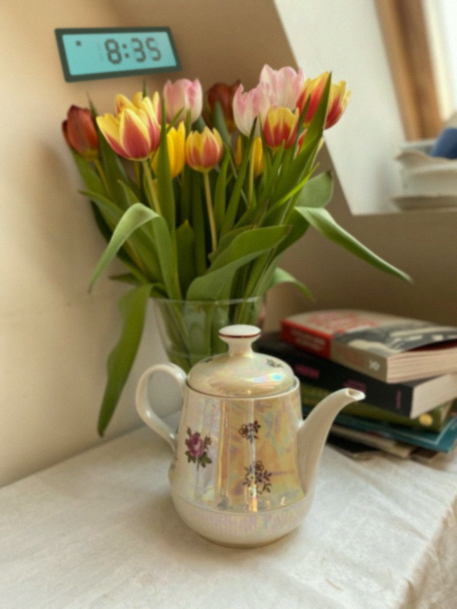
8:35
